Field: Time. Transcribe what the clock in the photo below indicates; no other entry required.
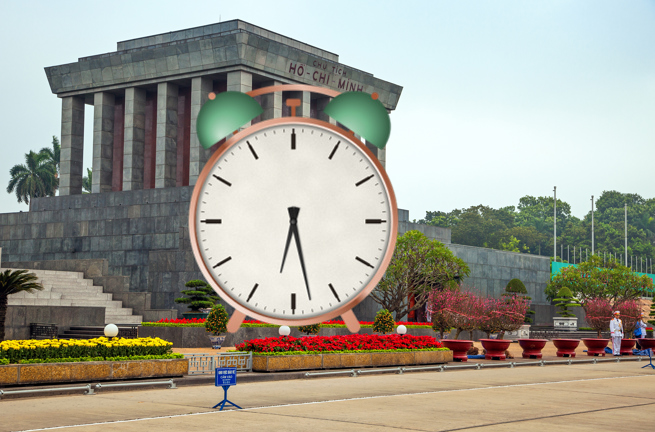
6:28
